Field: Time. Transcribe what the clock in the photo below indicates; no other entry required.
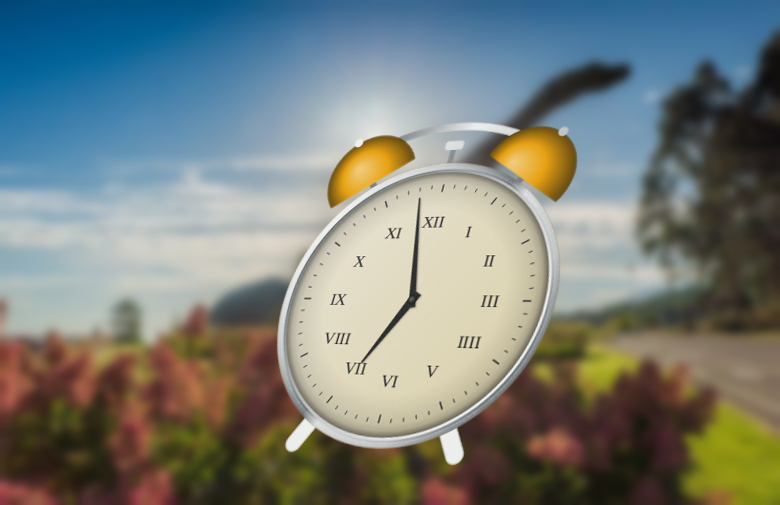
6:58
